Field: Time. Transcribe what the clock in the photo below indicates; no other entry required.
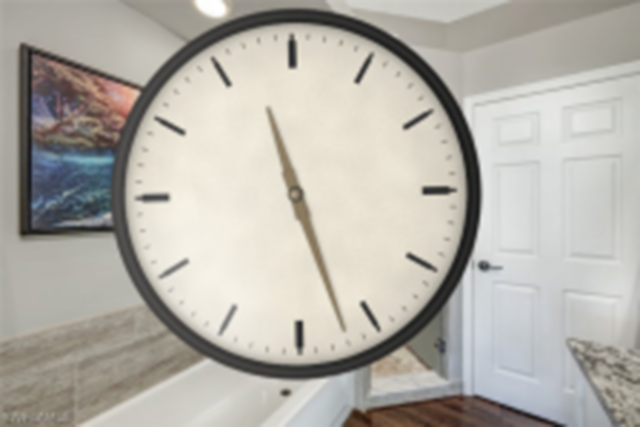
11:27
